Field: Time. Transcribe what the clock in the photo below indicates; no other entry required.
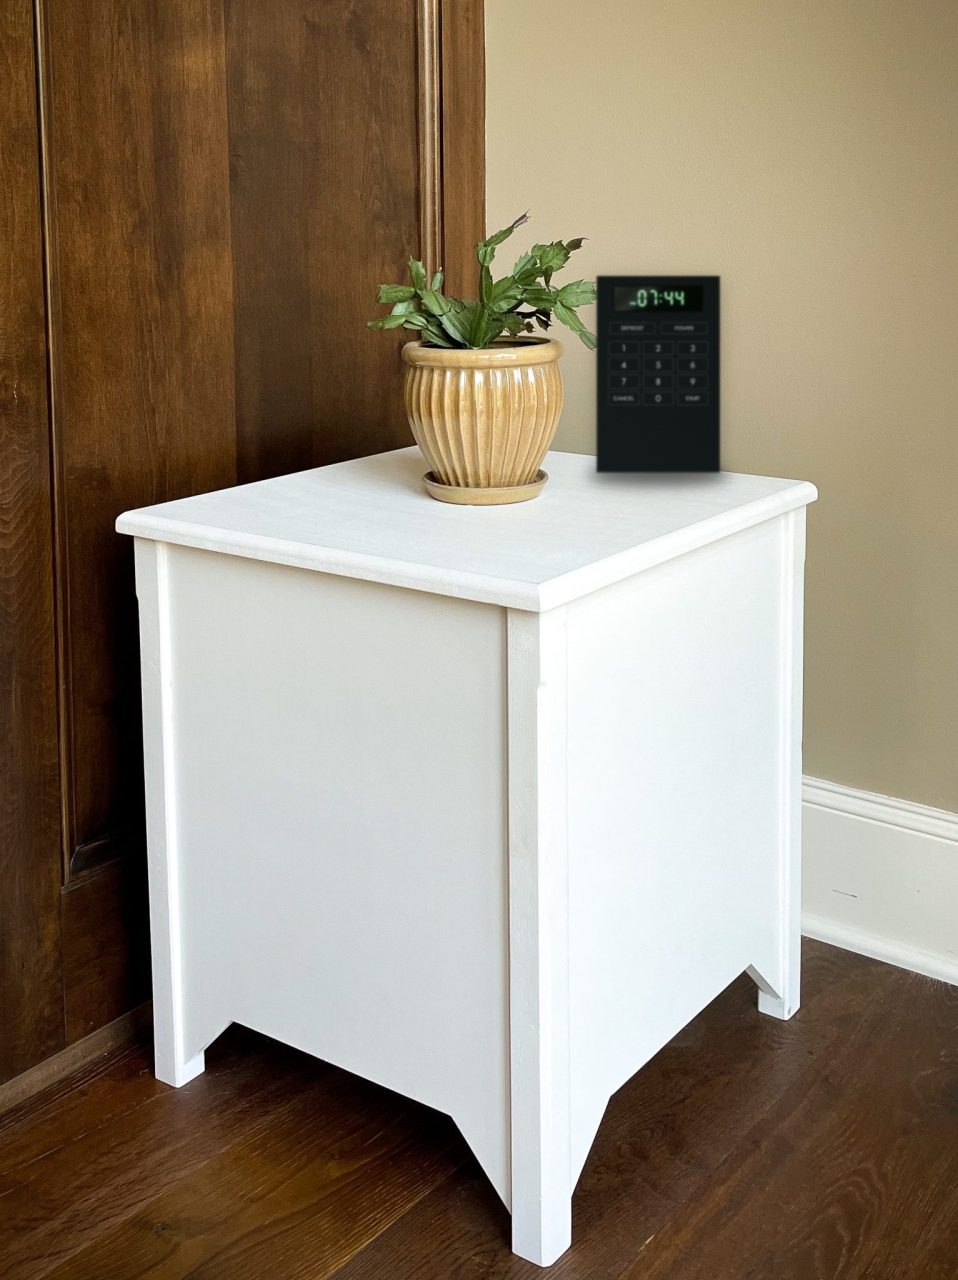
7:44
